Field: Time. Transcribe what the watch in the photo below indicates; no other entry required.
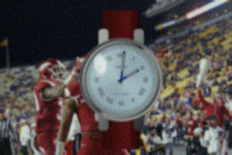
2:01
